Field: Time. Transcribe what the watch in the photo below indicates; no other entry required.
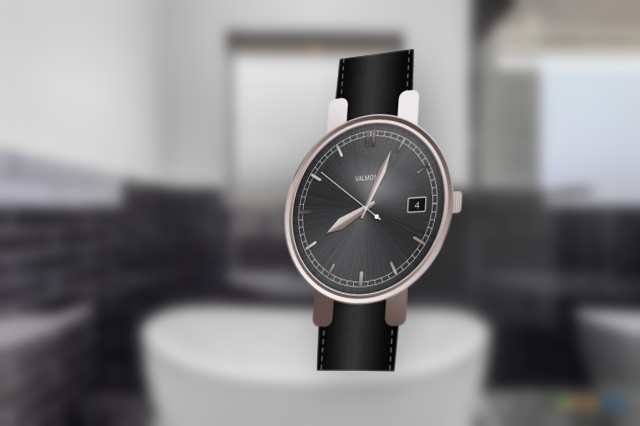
8:03:51
